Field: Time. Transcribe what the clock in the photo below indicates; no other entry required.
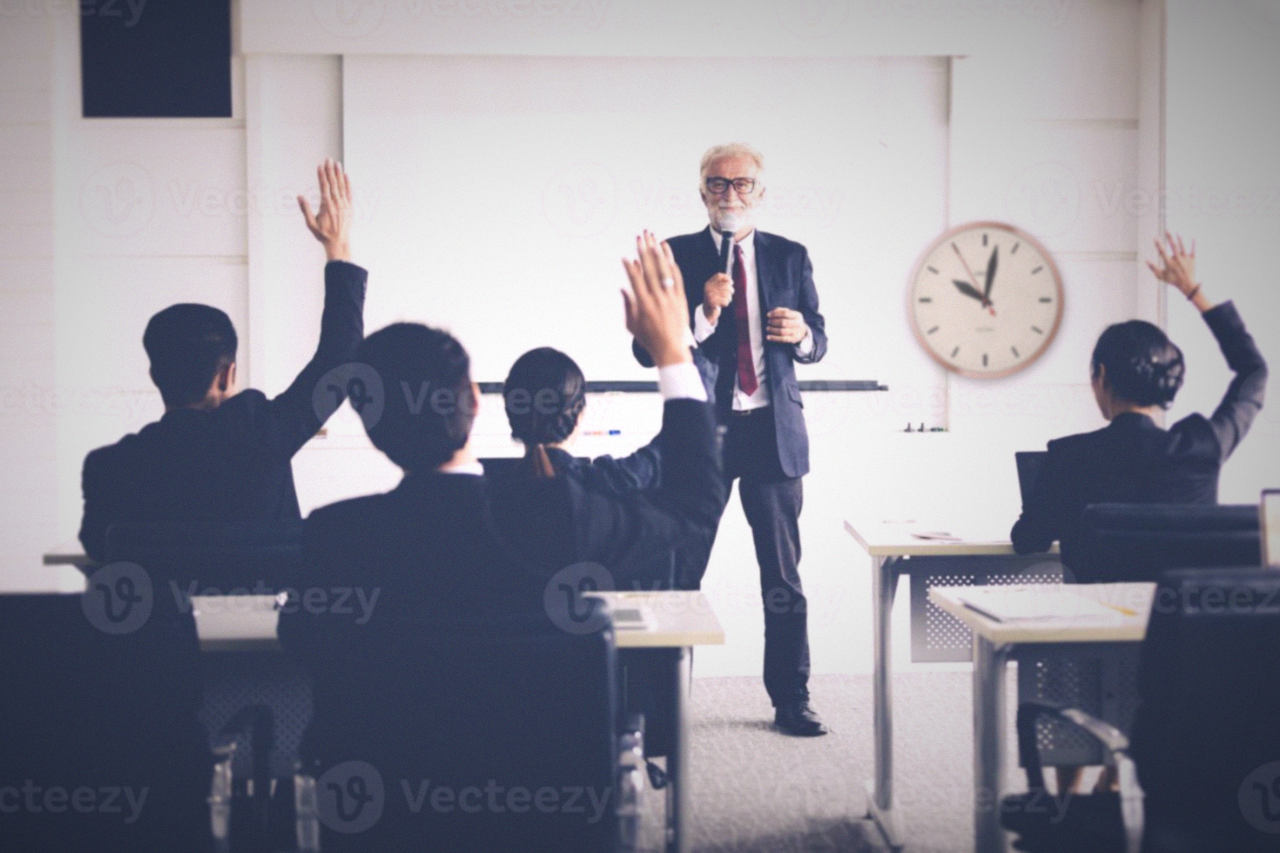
10:01:55
